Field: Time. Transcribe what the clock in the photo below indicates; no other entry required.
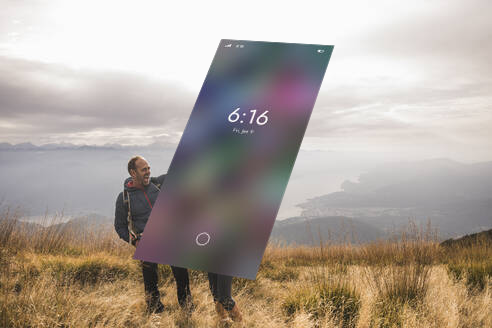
6:16
